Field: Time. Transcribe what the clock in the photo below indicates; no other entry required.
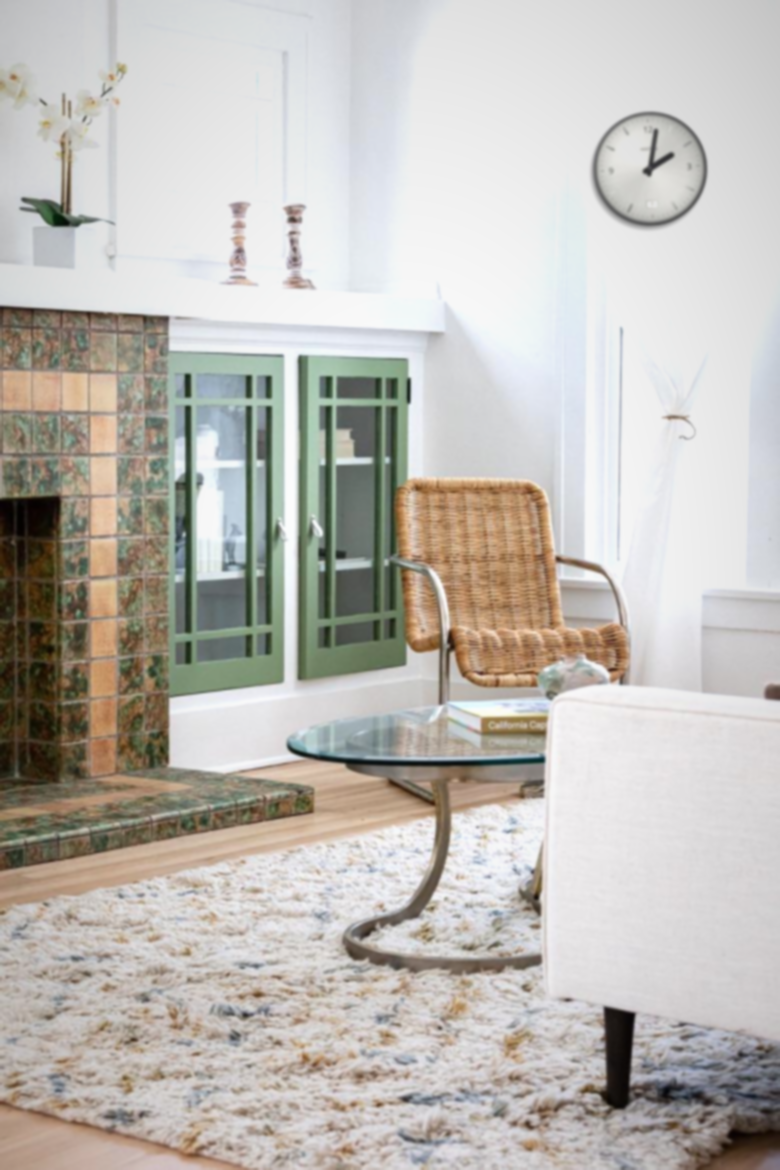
2:02
